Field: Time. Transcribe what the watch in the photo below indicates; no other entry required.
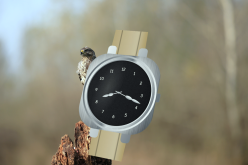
8:18
